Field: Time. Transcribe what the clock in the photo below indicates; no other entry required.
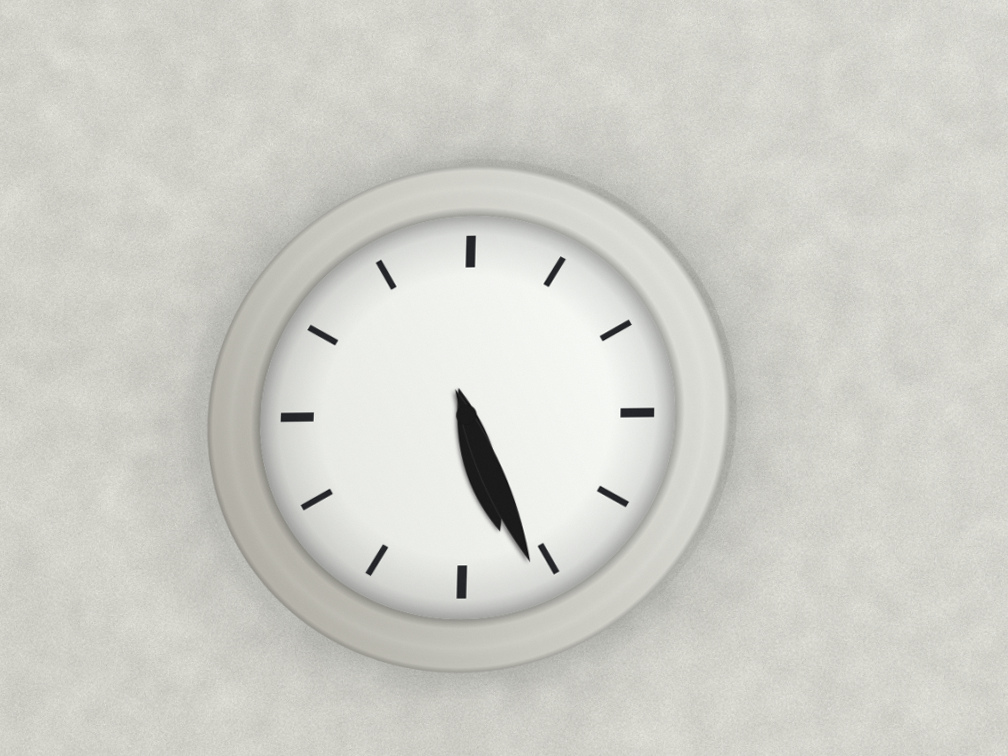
5:26
